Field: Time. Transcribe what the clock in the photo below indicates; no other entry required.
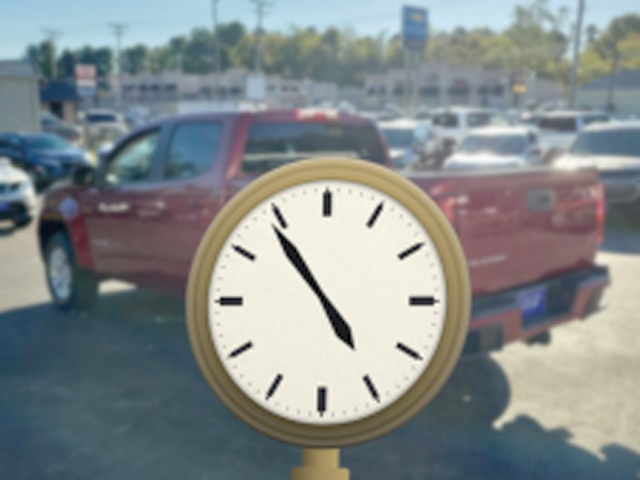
4:54
